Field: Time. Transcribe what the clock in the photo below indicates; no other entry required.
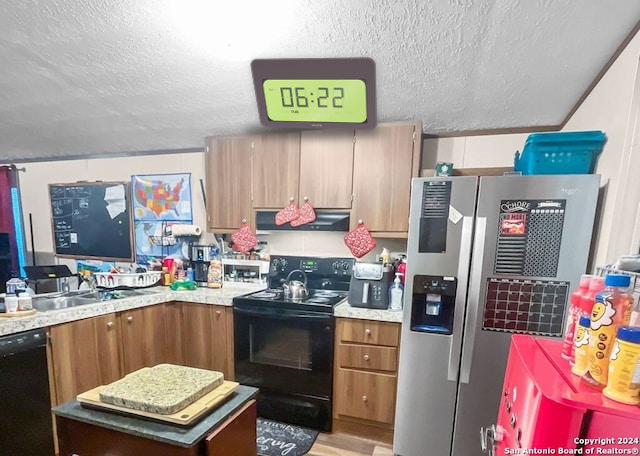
6:22
